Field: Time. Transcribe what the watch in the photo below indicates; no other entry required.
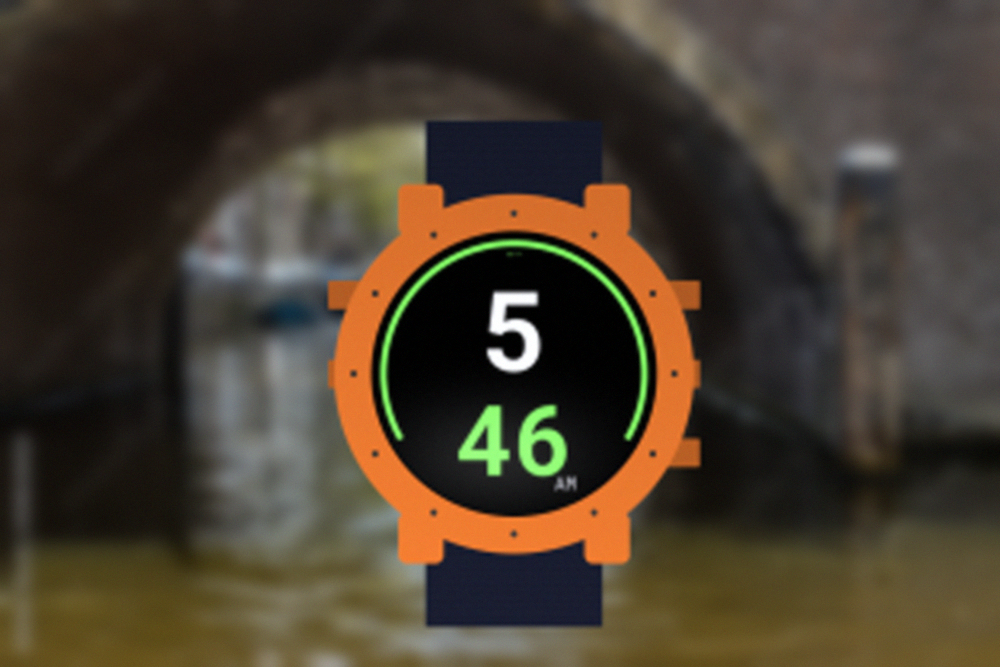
5:46
